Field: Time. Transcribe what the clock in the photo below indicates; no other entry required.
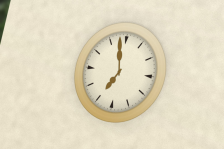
6:58
